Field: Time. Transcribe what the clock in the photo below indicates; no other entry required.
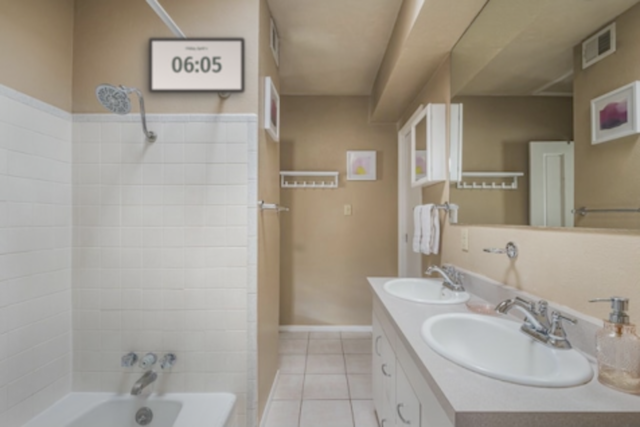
6:05
